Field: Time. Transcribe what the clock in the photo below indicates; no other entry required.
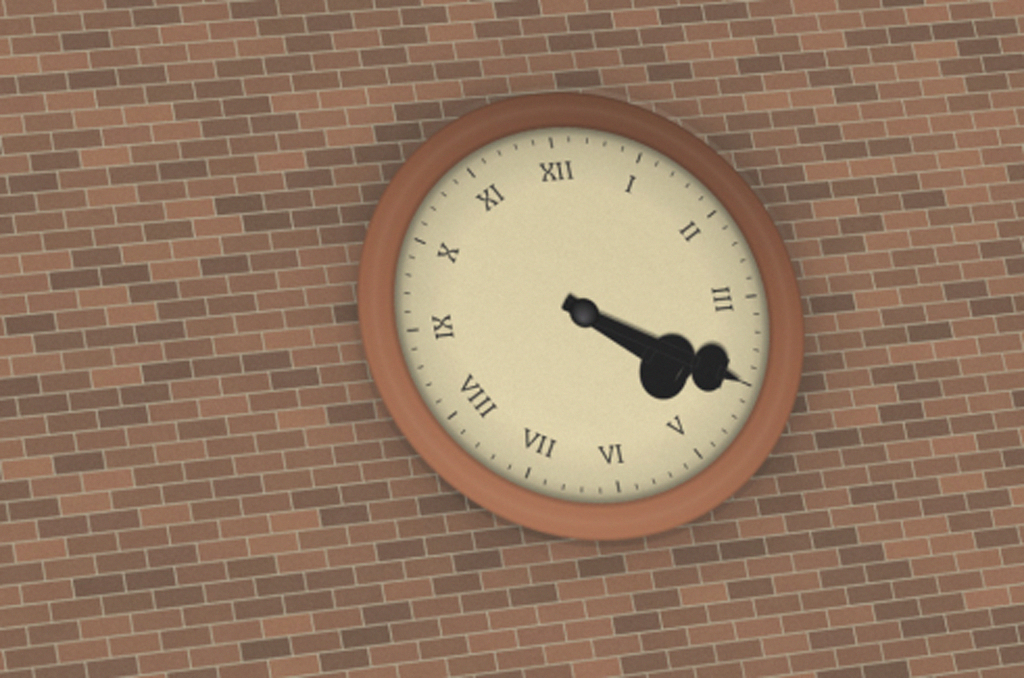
4:20
